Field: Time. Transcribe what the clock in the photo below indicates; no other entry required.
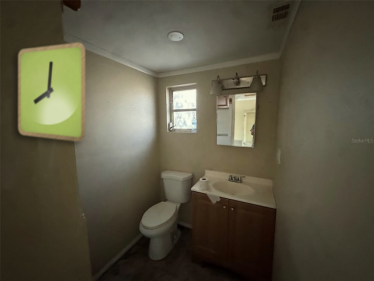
8:01
